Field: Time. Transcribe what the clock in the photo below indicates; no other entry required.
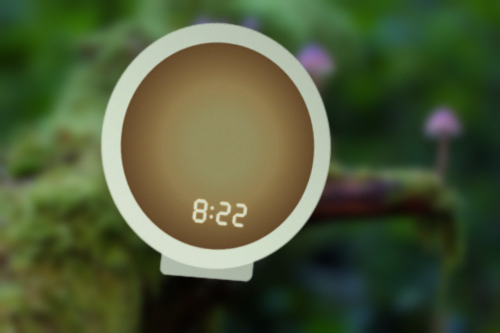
8:22
